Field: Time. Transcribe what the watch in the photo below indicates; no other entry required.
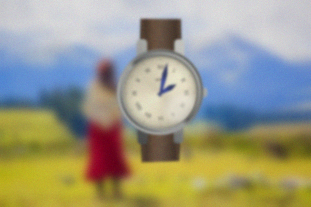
2:02
